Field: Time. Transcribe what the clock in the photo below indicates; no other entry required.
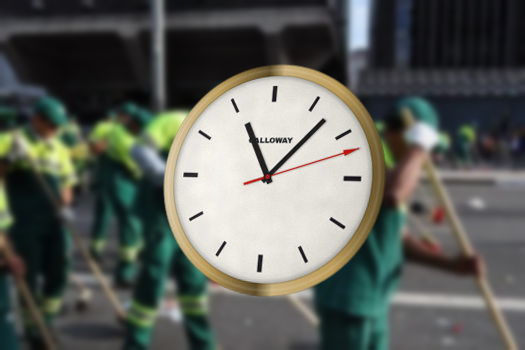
11:07:12
